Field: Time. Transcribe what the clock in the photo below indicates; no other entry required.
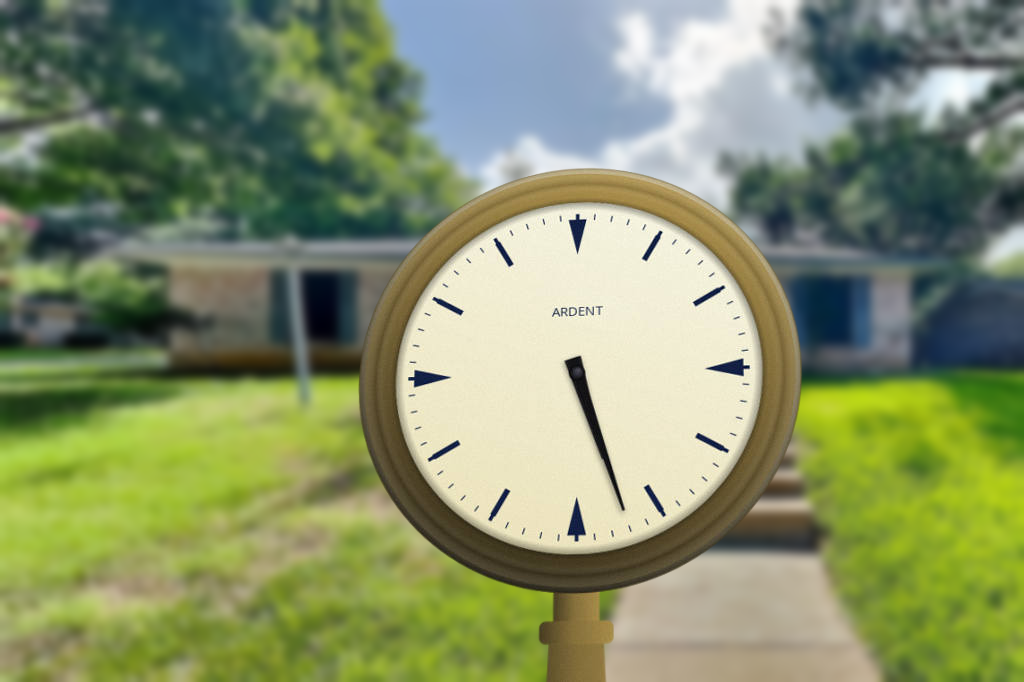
5:27
